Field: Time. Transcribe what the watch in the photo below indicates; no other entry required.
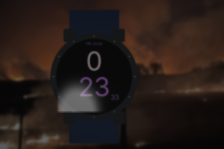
0:23
